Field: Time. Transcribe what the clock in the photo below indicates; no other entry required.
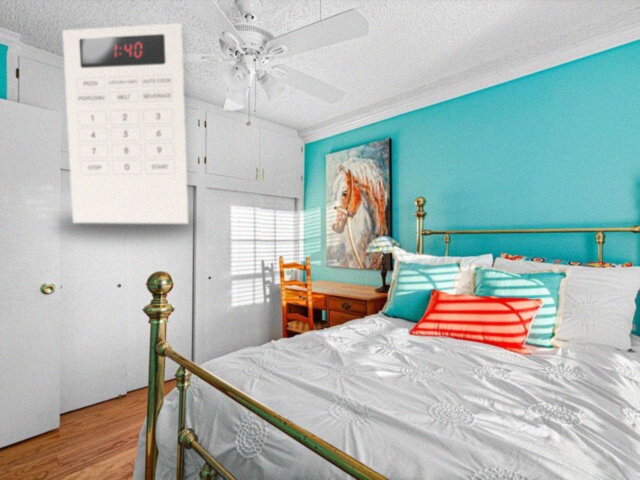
1:40
